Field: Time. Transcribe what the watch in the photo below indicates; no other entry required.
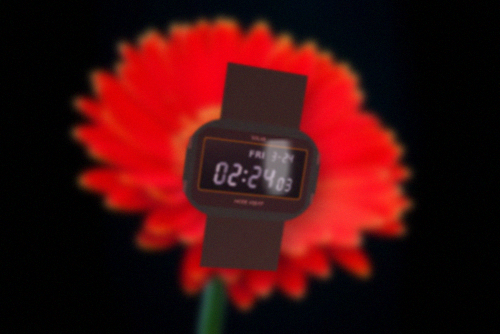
2:24:03
